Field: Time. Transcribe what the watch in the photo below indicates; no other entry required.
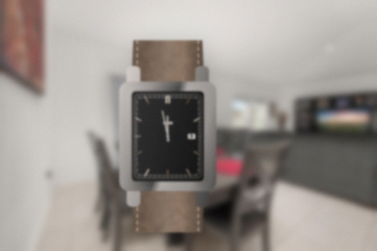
11:58
